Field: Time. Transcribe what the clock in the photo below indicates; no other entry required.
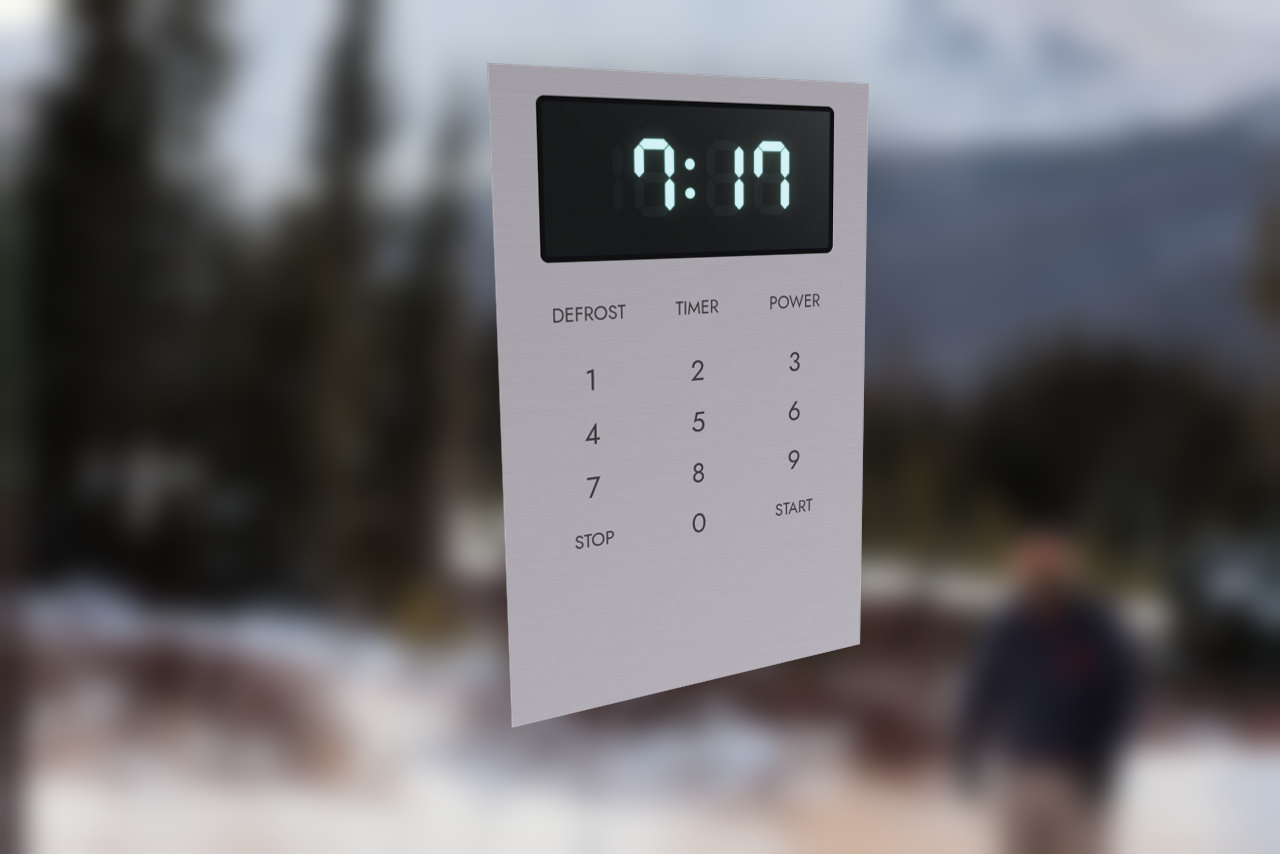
7:17
